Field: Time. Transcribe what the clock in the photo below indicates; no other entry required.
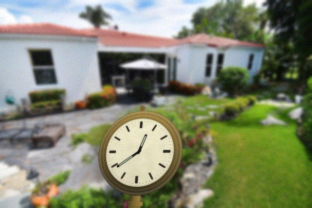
12:39
